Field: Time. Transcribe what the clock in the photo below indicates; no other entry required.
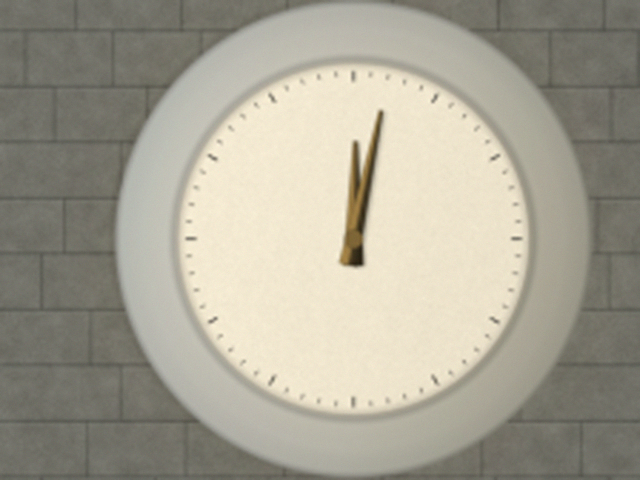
12:02
